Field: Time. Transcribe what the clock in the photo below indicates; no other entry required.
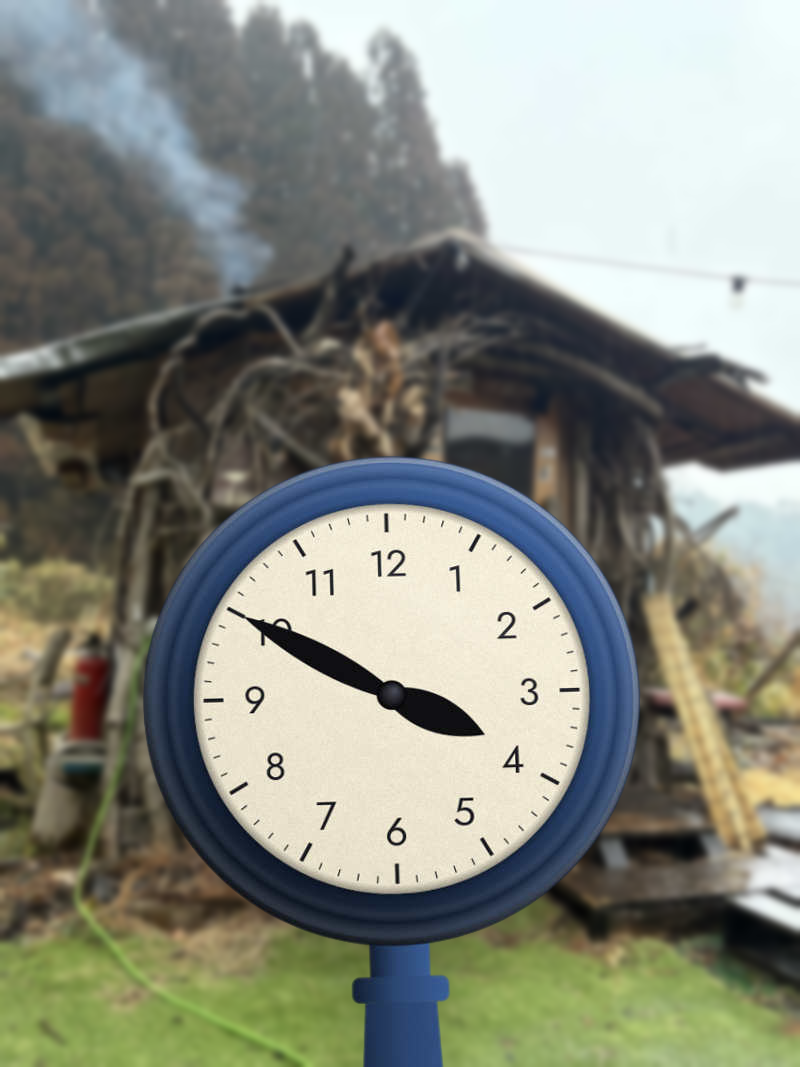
3:50
